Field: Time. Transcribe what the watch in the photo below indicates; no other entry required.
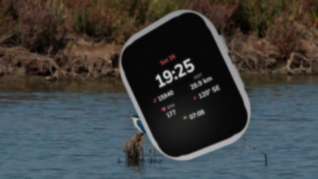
19:25
